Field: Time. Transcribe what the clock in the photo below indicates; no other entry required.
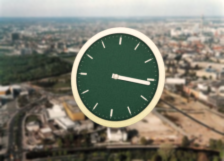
3:16
